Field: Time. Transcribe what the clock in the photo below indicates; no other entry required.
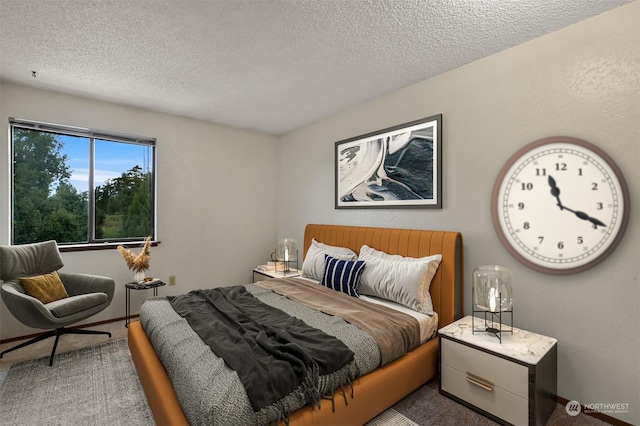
11:19
